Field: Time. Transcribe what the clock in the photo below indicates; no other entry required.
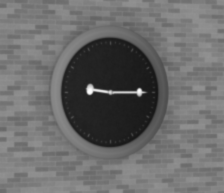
9:15
